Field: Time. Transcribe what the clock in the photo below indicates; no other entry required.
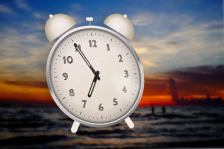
6:55
